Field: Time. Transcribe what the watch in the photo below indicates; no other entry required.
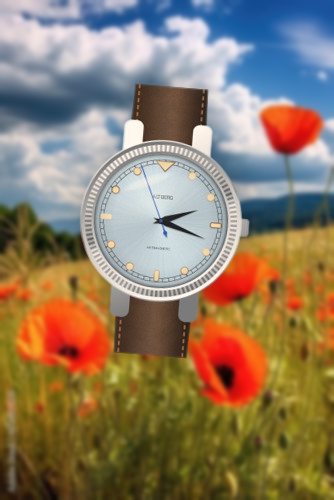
2:17:56
